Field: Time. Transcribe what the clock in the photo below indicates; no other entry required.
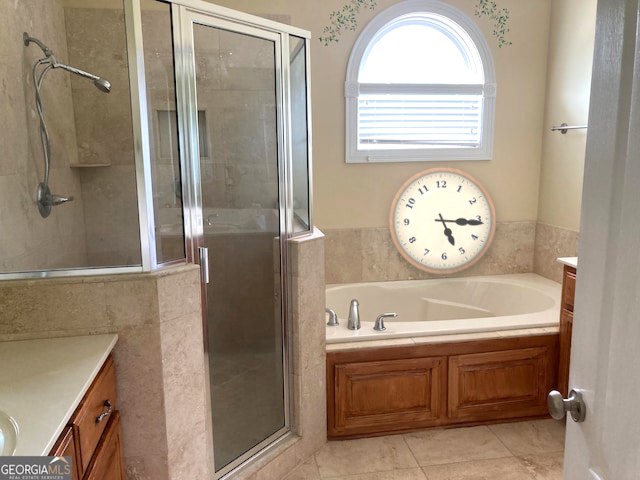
5:16
